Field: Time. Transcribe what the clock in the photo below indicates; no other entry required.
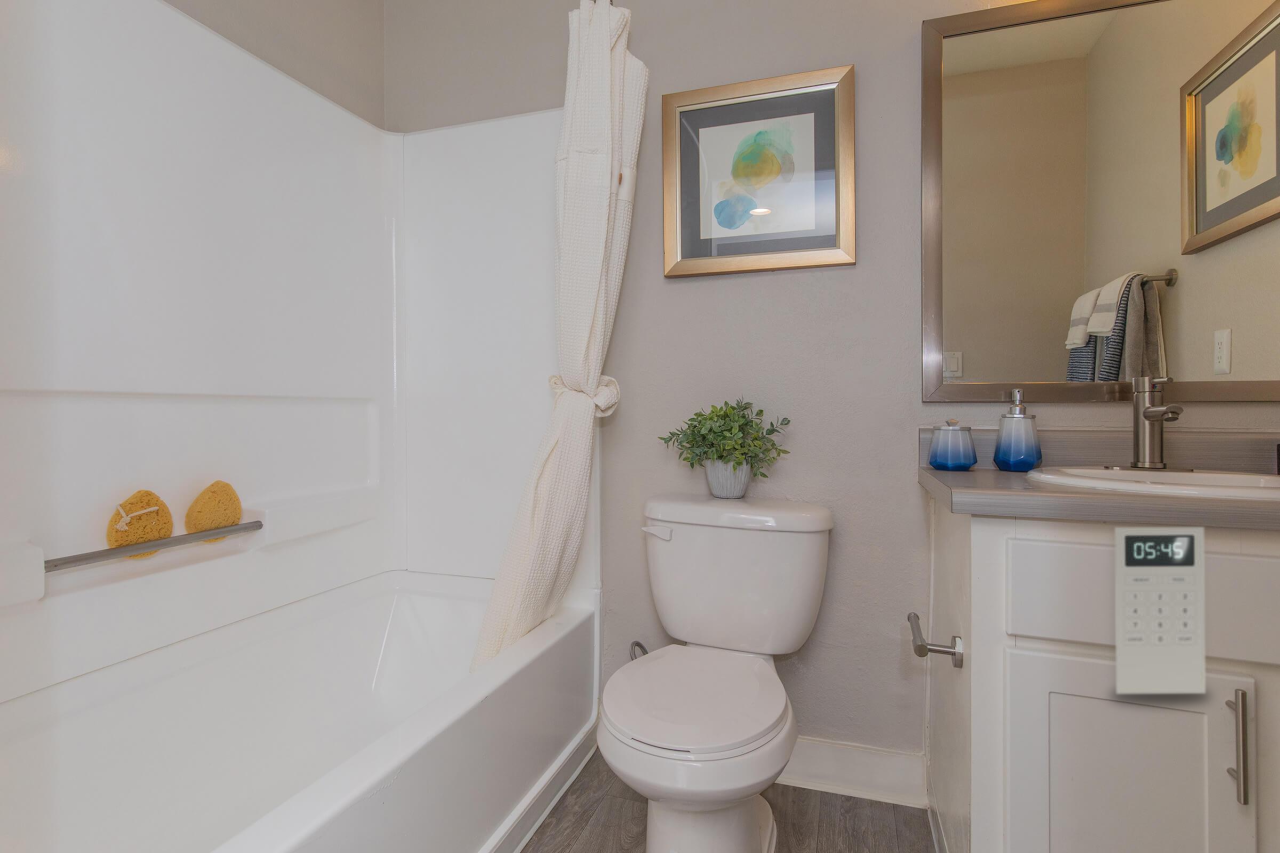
5:45
